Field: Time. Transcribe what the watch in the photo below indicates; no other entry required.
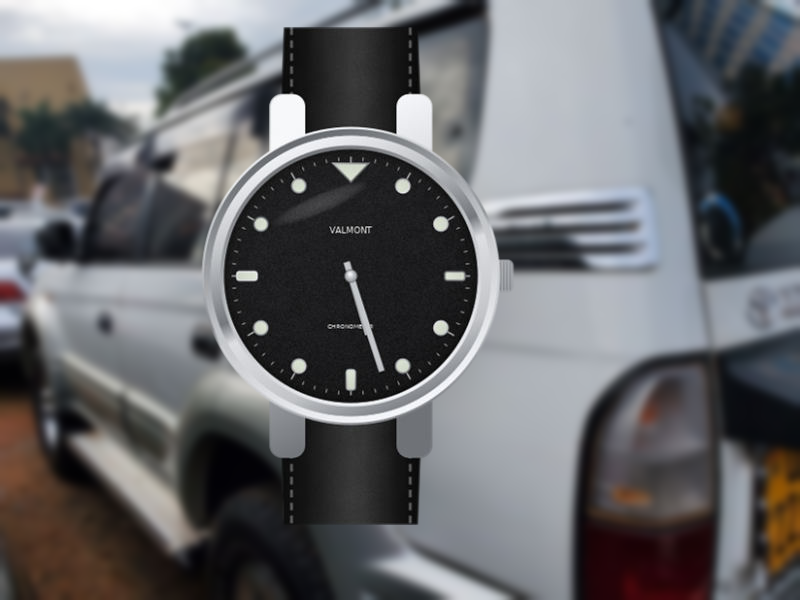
5:27
